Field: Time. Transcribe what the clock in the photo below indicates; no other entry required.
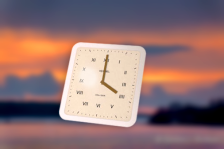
4:00
